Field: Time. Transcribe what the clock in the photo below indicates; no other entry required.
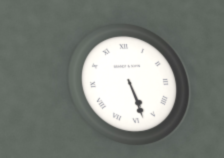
5:28
